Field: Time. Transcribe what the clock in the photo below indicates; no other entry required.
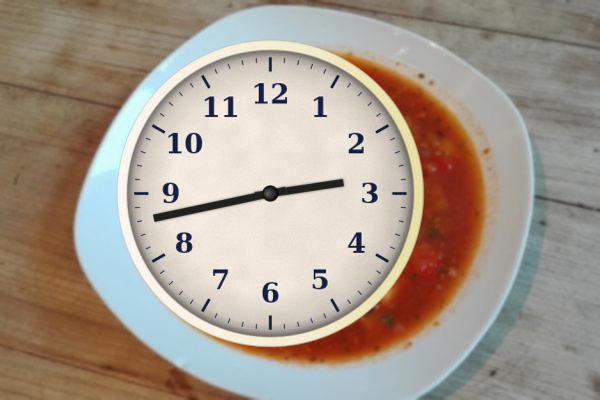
2:43
